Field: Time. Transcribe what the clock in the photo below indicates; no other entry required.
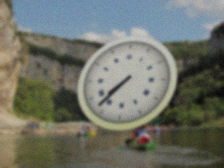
7:37
